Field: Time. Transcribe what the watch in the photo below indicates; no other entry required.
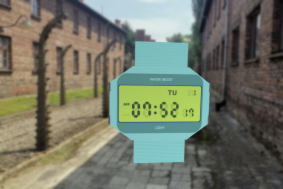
7:52:17
